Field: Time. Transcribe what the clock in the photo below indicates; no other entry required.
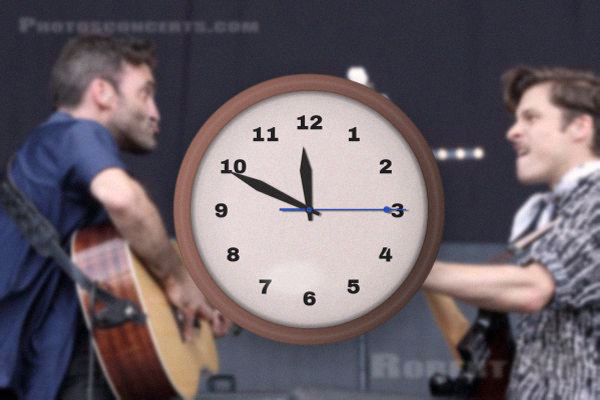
11:49:15
